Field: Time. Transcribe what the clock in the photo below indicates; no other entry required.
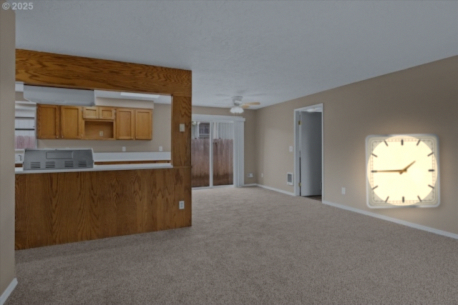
1:45
